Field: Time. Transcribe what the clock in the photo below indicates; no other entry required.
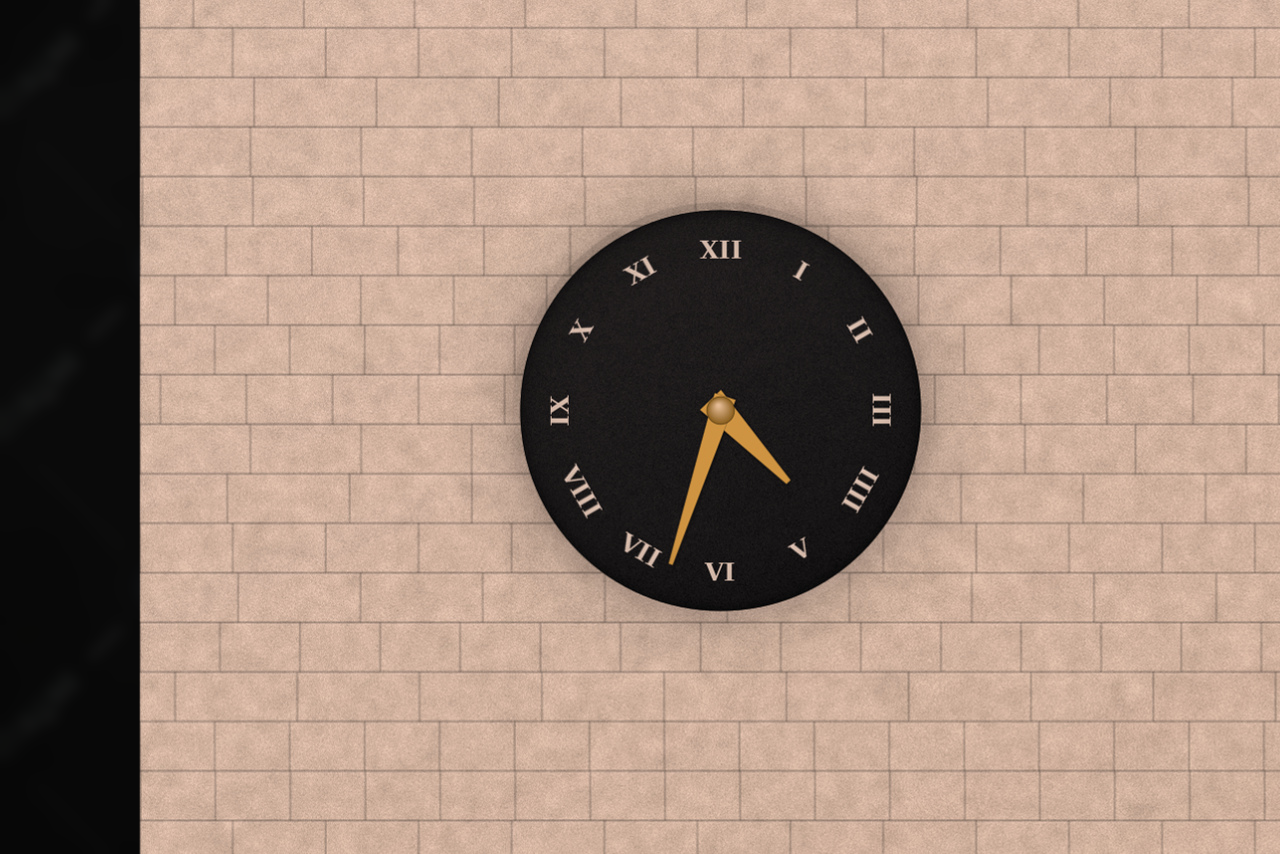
4:33
